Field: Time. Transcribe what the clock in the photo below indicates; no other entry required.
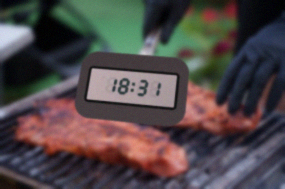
18:31
